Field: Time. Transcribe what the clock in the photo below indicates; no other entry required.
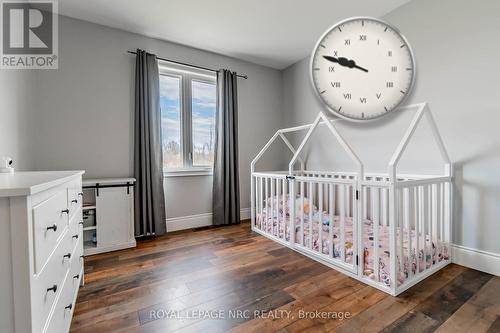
9:48
